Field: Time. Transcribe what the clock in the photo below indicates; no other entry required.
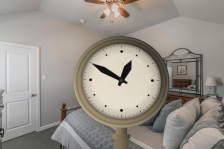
12:50
